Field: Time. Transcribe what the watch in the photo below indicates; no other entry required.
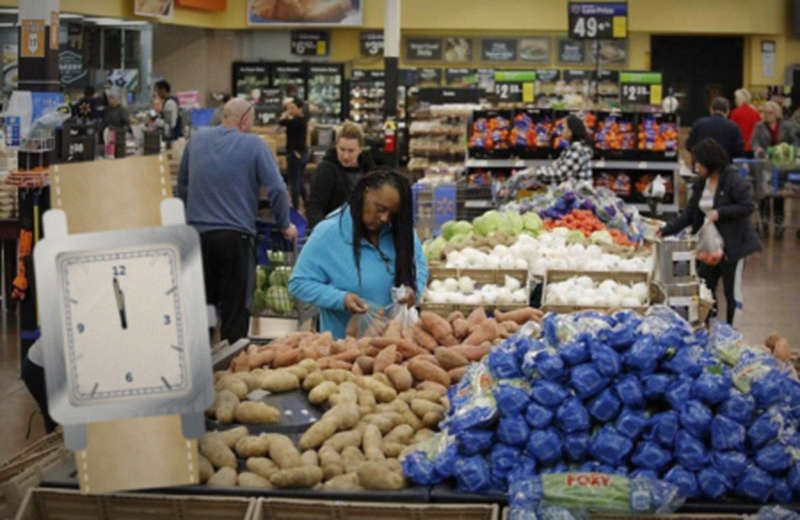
11:59
